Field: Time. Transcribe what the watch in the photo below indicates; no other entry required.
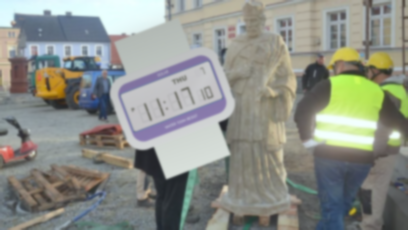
11:17:10
